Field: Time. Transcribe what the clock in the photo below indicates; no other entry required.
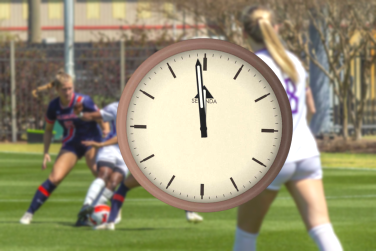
11:59
